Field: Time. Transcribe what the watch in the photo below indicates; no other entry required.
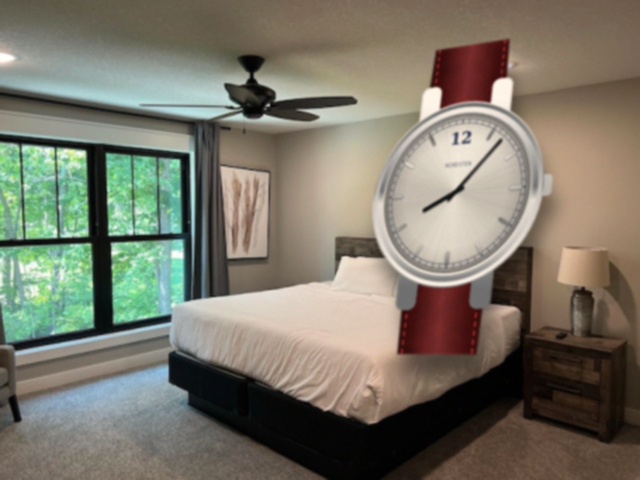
8:07
